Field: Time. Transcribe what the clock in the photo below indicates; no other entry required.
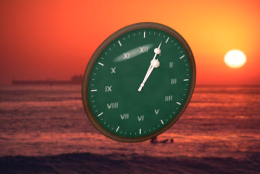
1:04
